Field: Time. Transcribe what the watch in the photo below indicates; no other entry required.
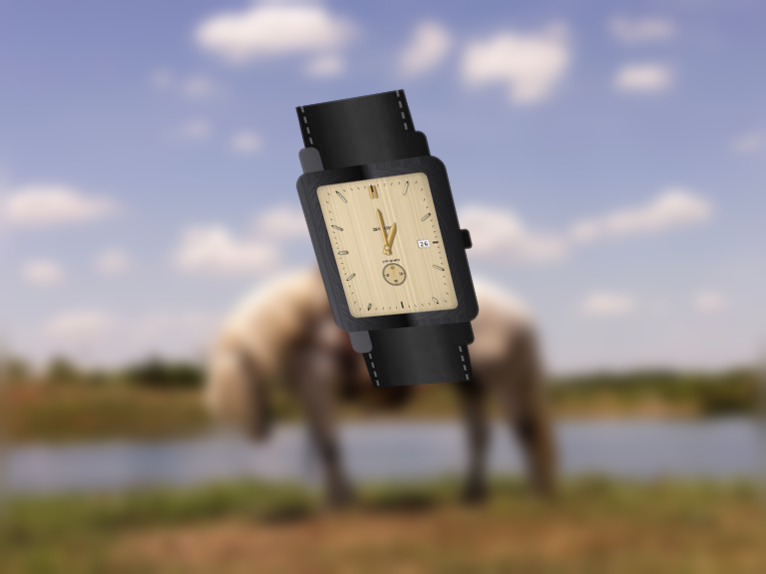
1:00
